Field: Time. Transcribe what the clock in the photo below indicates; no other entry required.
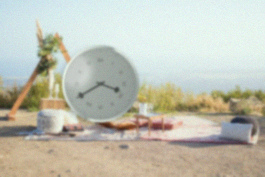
3:40
